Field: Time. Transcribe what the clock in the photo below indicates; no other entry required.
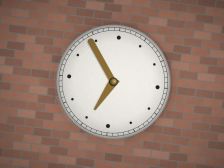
6:54
